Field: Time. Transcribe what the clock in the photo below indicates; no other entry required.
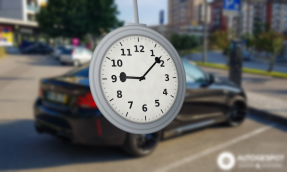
9:08
